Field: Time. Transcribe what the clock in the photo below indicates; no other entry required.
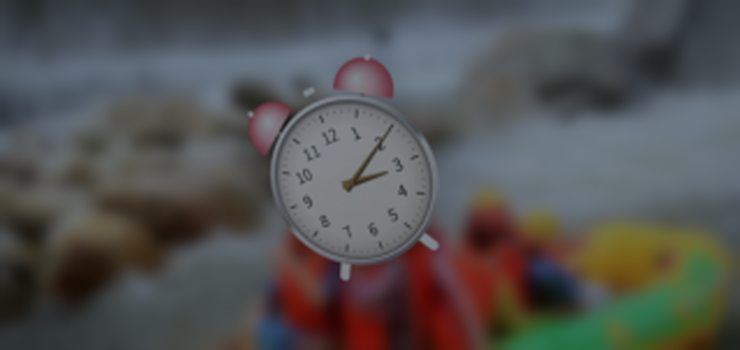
3:10
